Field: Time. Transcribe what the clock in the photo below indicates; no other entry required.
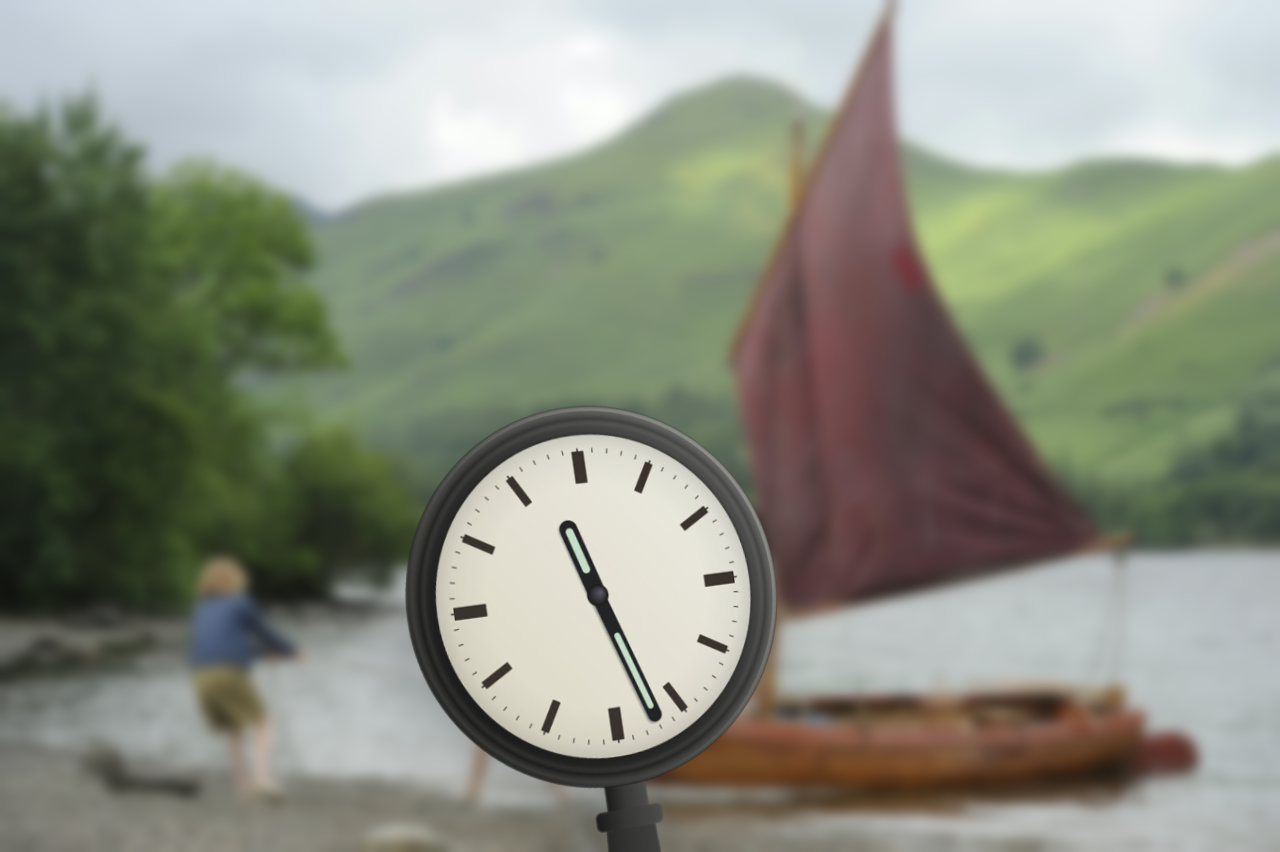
11:27
